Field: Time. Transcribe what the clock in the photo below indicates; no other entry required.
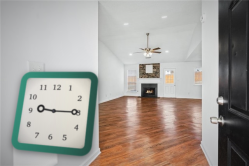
9:15
